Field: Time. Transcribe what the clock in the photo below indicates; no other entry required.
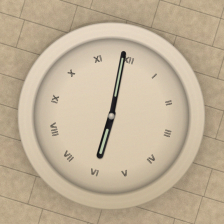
5:59
